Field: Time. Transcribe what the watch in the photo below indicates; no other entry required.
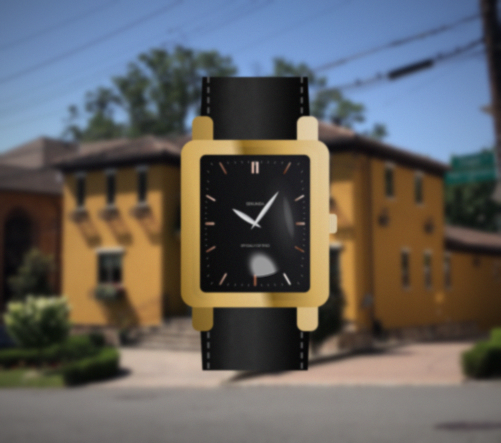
10:06
